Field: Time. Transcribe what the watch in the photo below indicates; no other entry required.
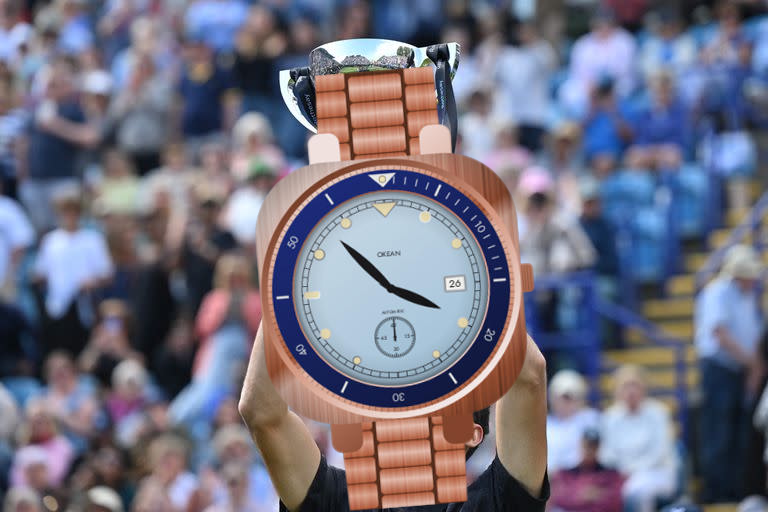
3:53
